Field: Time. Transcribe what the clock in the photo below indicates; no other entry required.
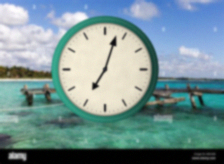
7:03
